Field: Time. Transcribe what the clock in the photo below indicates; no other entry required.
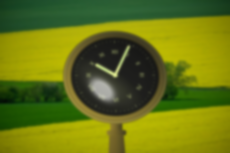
10:04
